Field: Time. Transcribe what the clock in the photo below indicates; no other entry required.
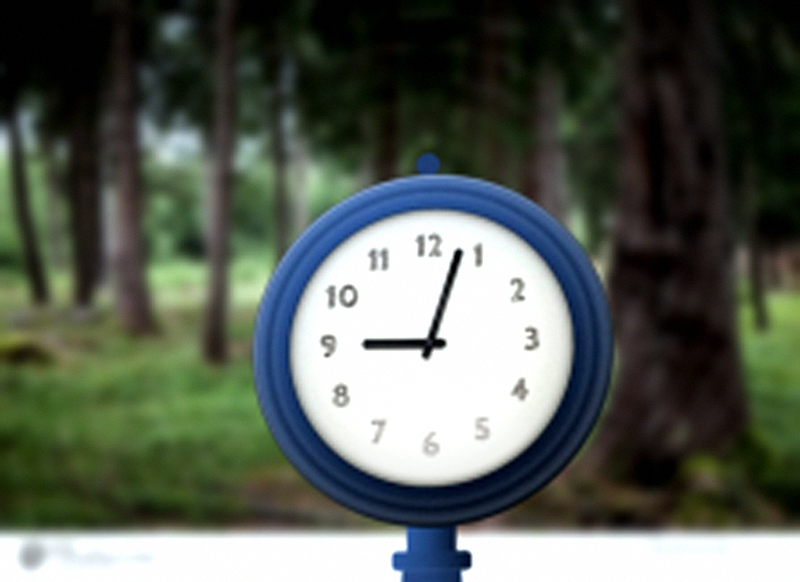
9:03
